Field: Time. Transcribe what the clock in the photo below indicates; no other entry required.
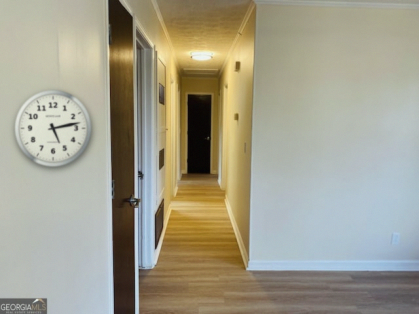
5:13
